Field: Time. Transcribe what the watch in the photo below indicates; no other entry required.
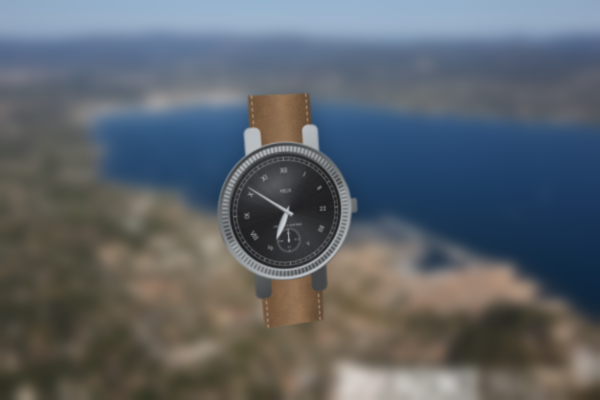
6:51
